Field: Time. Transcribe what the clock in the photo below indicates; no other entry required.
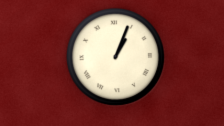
1:04
